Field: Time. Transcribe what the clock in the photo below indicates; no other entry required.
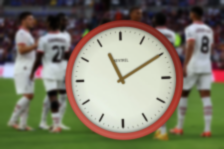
11:10
